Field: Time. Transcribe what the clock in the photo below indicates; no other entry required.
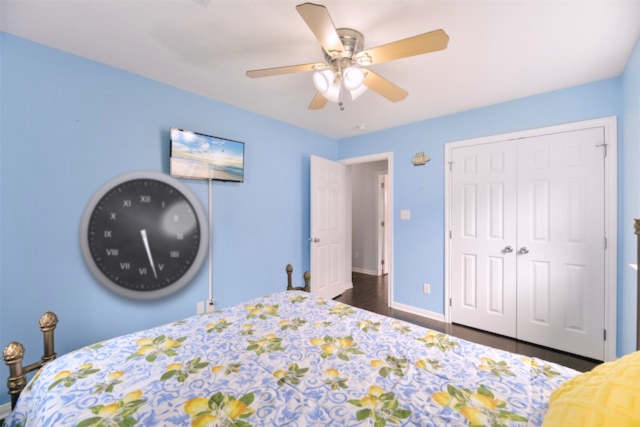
5:27
